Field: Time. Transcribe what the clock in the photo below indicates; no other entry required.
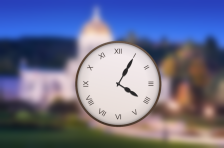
4:05
